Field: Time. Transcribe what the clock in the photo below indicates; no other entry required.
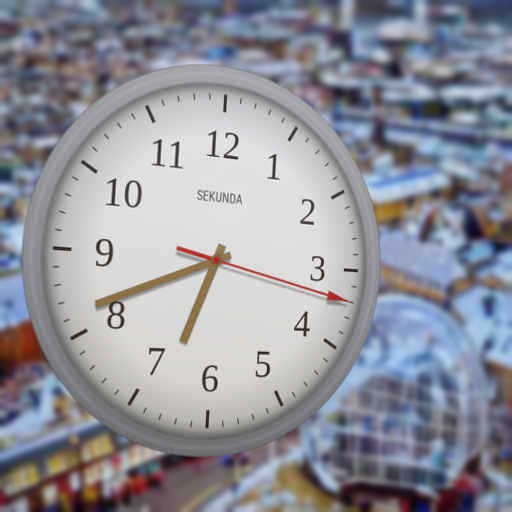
6:41:17
